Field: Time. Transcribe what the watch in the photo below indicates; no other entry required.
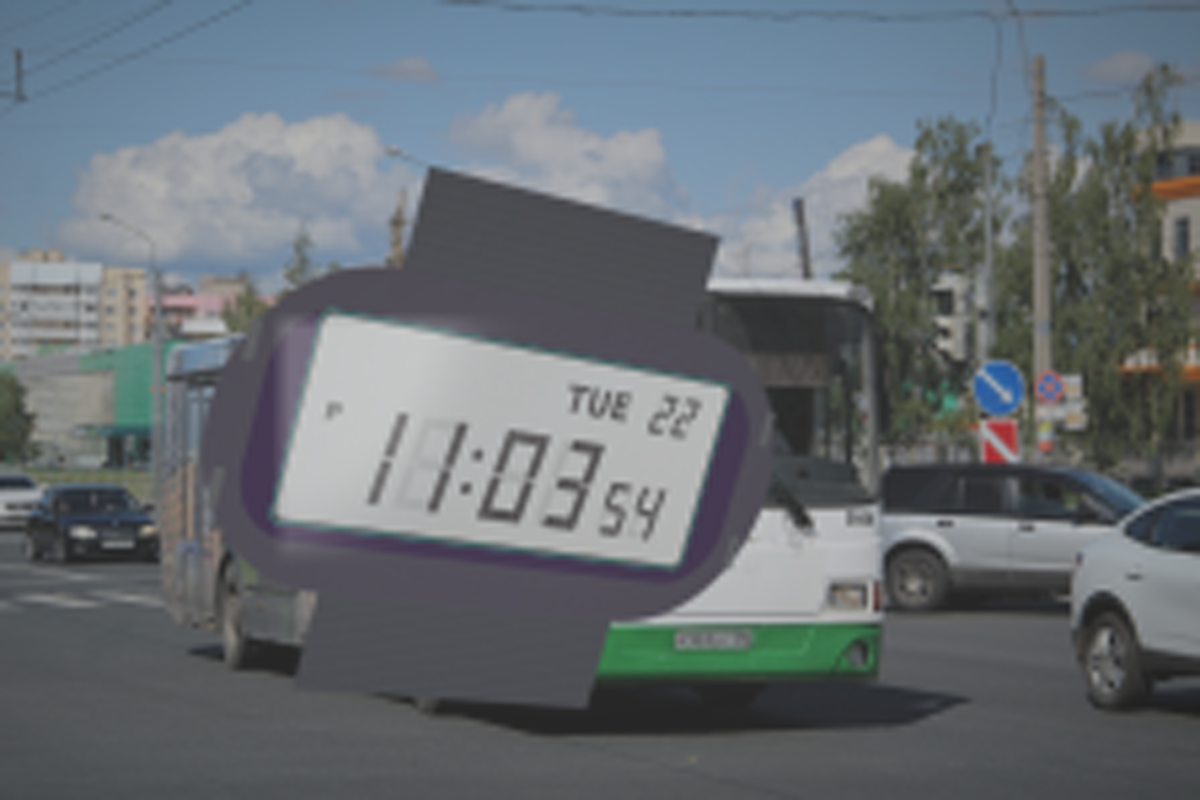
11:03:54
